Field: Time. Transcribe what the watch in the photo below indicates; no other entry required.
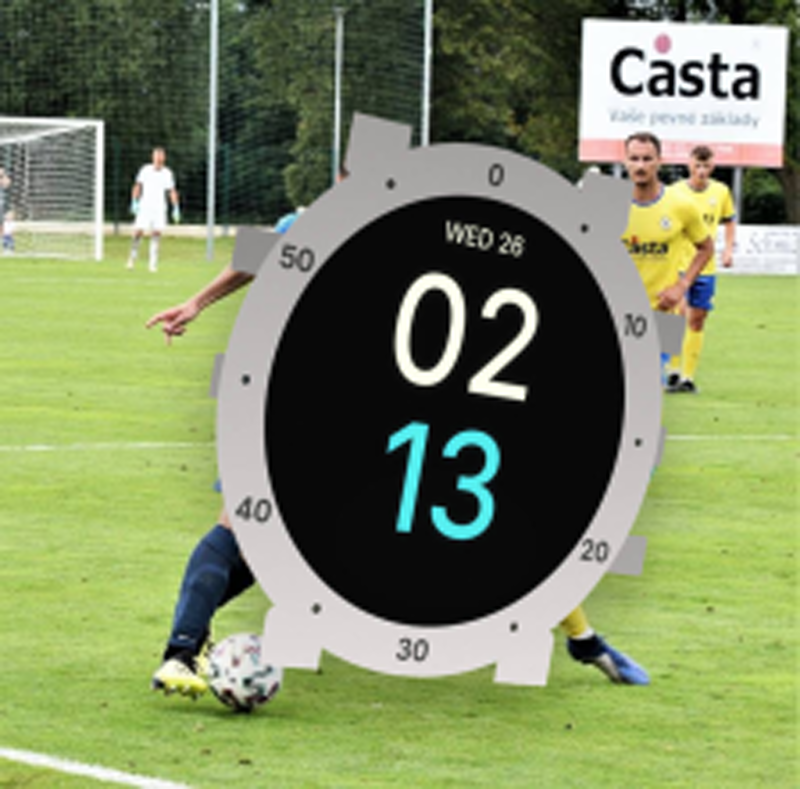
2:13
